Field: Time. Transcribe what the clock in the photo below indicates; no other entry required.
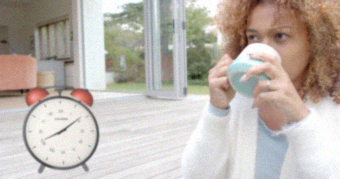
8:09
